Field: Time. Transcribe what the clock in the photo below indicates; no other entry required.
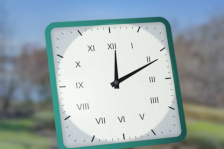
12:11
